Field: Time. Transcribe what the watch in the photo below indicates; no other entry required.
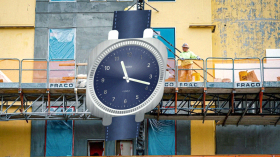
11:18
